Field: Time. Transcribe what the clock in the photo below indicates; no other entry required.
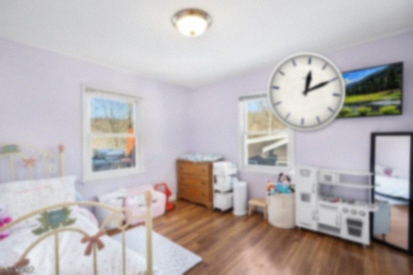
12:10
